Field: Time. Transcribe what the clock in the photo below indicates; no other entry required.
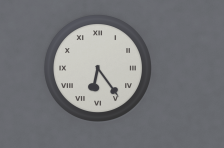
6:24
